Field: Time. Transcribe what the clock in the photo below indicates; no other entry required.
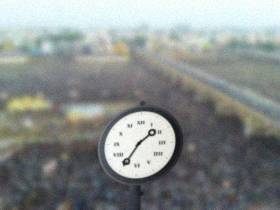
1:35
